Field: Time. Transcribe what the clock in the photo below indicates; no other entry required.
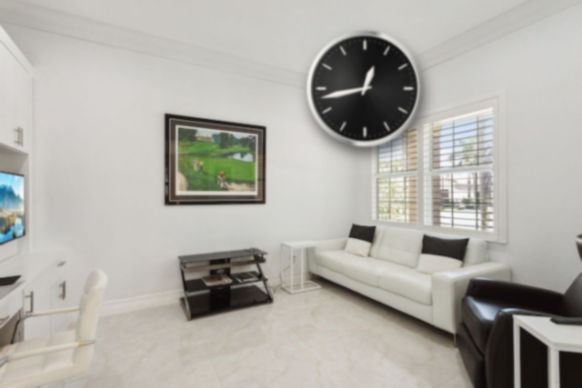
12:43
